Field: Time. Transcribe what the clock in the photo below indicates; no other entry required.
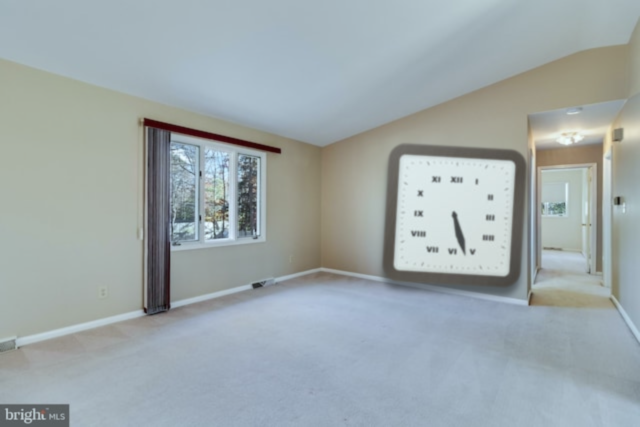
5:27
